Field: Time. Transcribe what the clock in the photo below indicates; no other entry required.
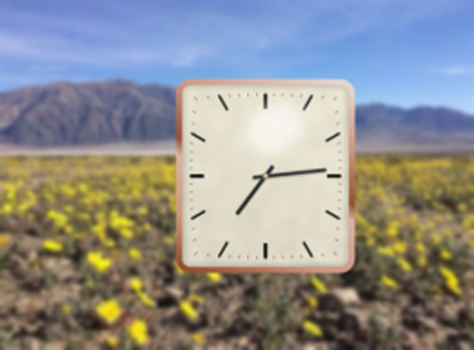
7:14
